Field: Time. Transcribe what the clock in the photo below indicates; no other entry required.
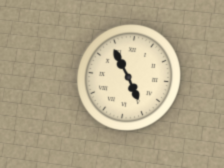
4:54
